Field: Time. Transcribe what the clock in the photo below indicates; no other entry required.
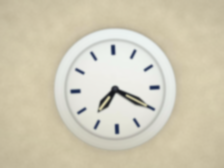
7:20
